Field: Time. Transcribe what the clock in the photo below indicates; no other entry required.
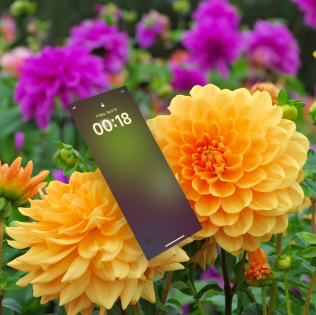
0:18
